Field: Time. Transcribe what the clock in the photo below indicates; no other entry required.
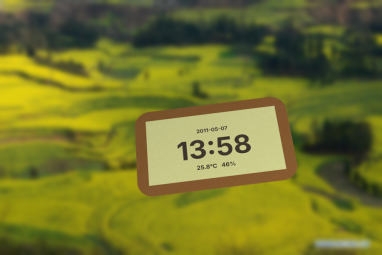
13:58
